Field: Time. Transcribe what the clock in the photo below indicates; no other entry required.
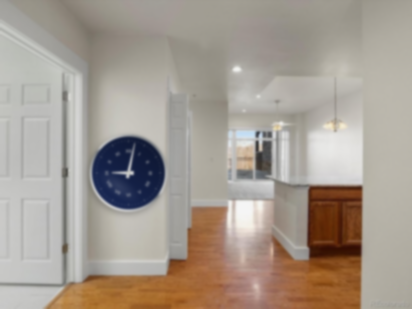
9:02
